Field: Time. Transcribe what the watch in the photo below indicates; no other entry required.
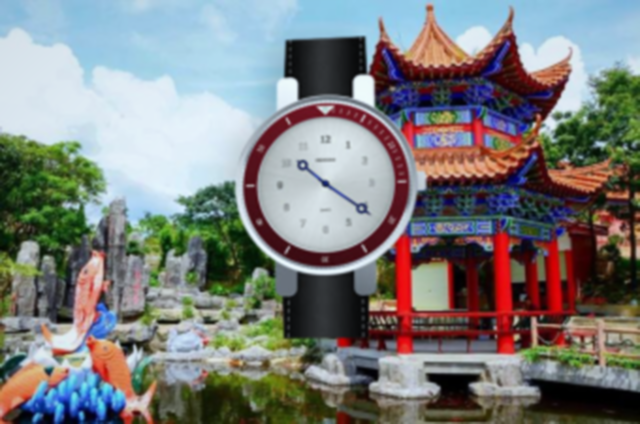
10:21
